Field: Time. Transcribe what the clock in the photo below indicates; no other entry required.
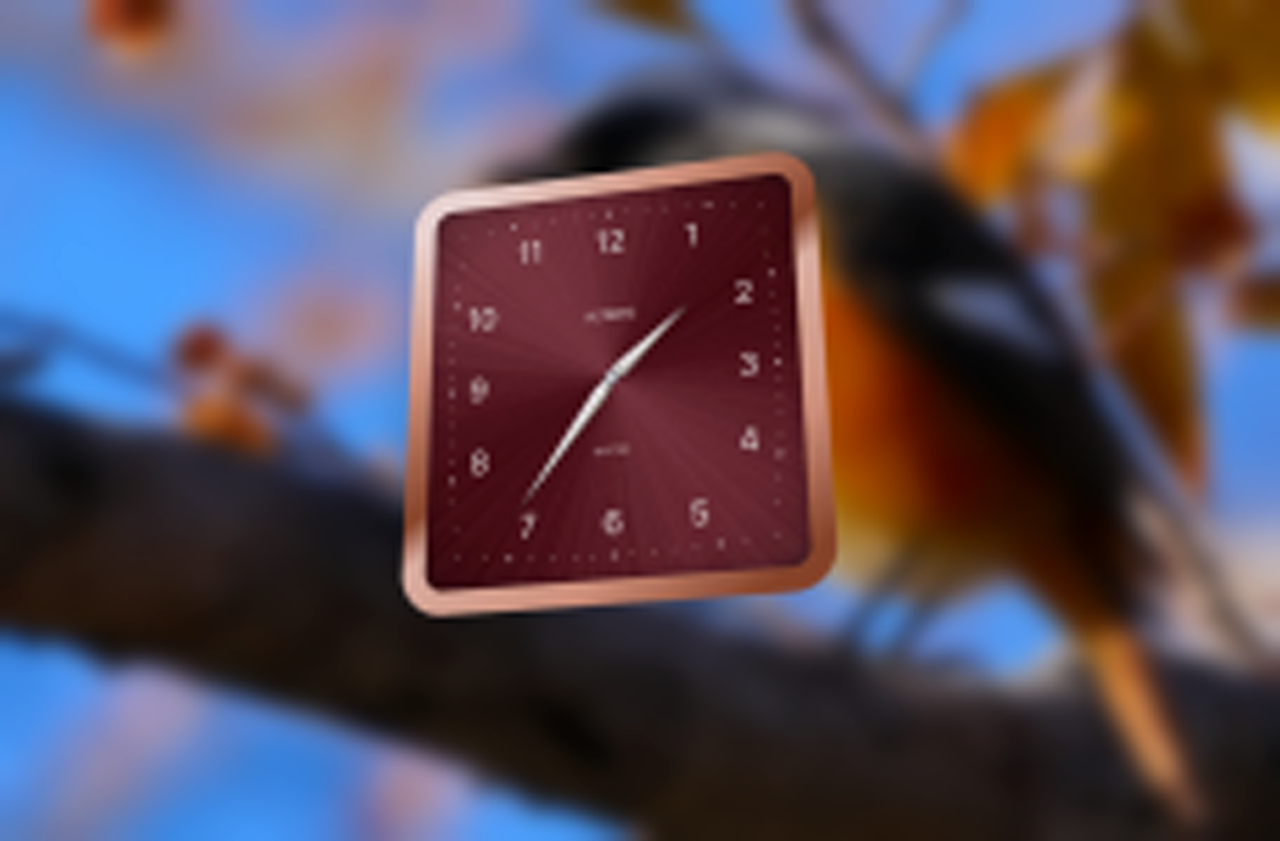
1:36
